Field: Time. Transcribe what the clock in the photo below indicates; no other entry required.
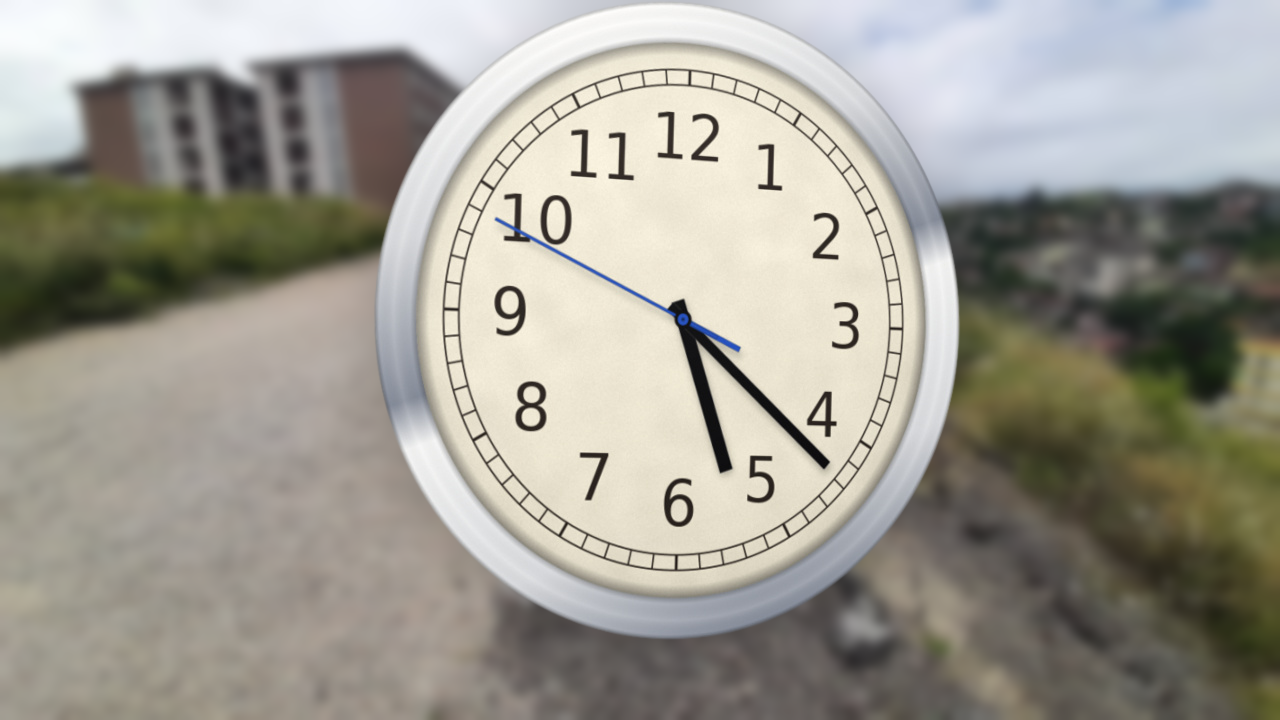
5:21:49
